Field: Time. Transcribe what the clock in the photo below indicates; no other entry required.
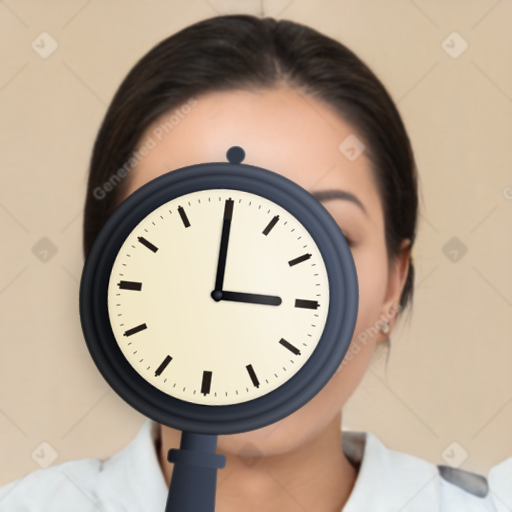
3:00
